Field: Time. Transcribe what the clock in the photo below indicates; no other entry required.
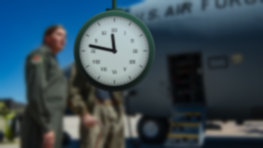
11:47
